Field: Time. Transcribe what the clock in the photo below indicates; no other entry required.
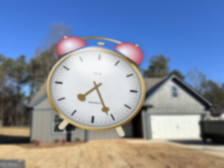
7:26
